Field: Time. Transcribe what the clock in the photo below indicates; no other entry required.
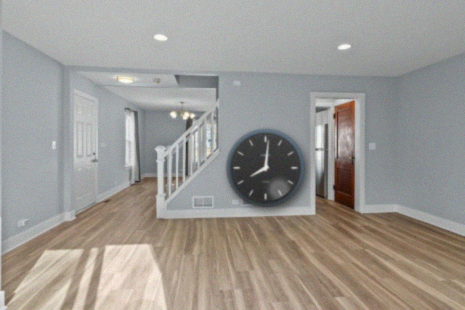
8:01
